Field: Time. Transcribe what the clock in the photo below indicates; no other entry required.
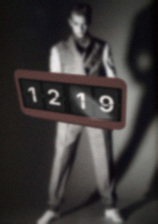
12:19
